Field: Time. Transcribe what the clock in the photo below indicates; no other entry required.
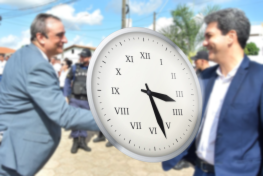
3:27
